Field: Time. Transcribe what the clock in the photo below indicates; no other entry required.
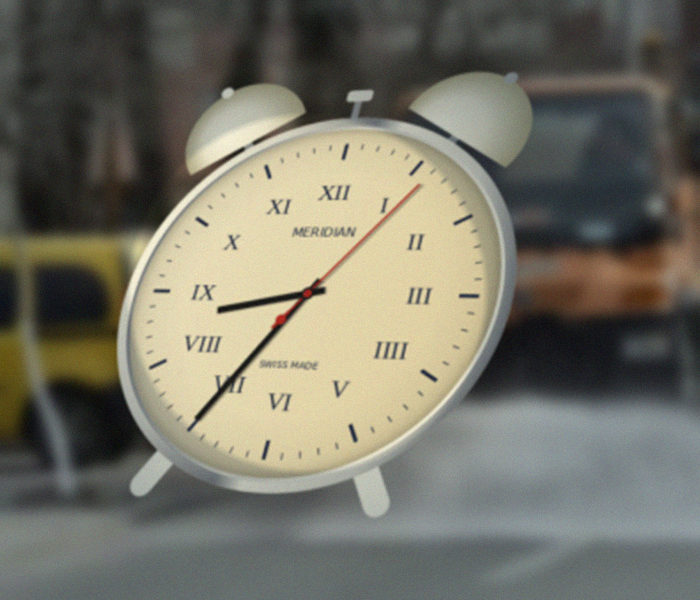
8:35:06
